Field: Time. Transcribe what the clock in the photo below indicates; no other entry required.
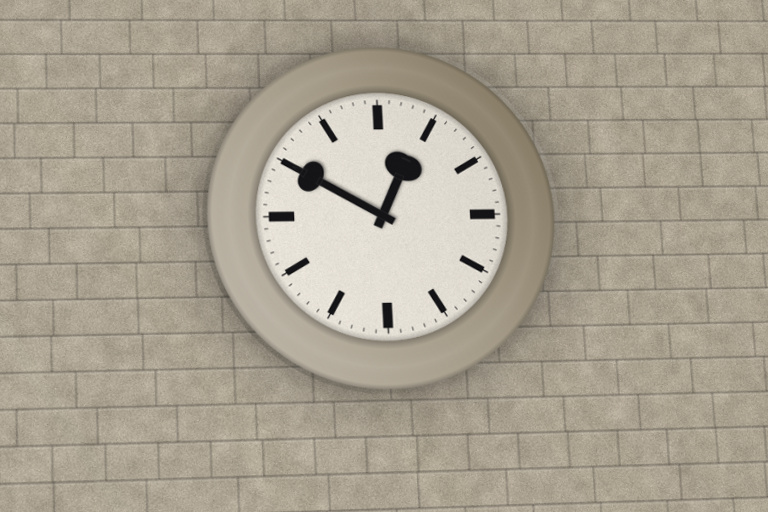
12:50
